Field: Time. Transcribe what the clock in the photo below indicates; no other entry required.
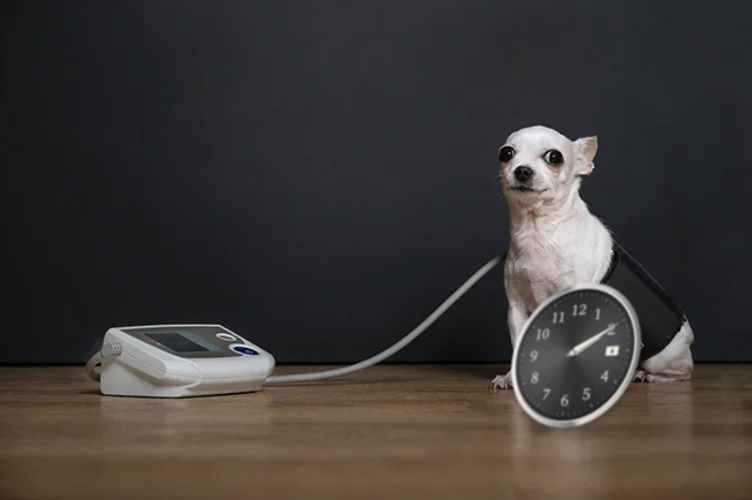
2:10
